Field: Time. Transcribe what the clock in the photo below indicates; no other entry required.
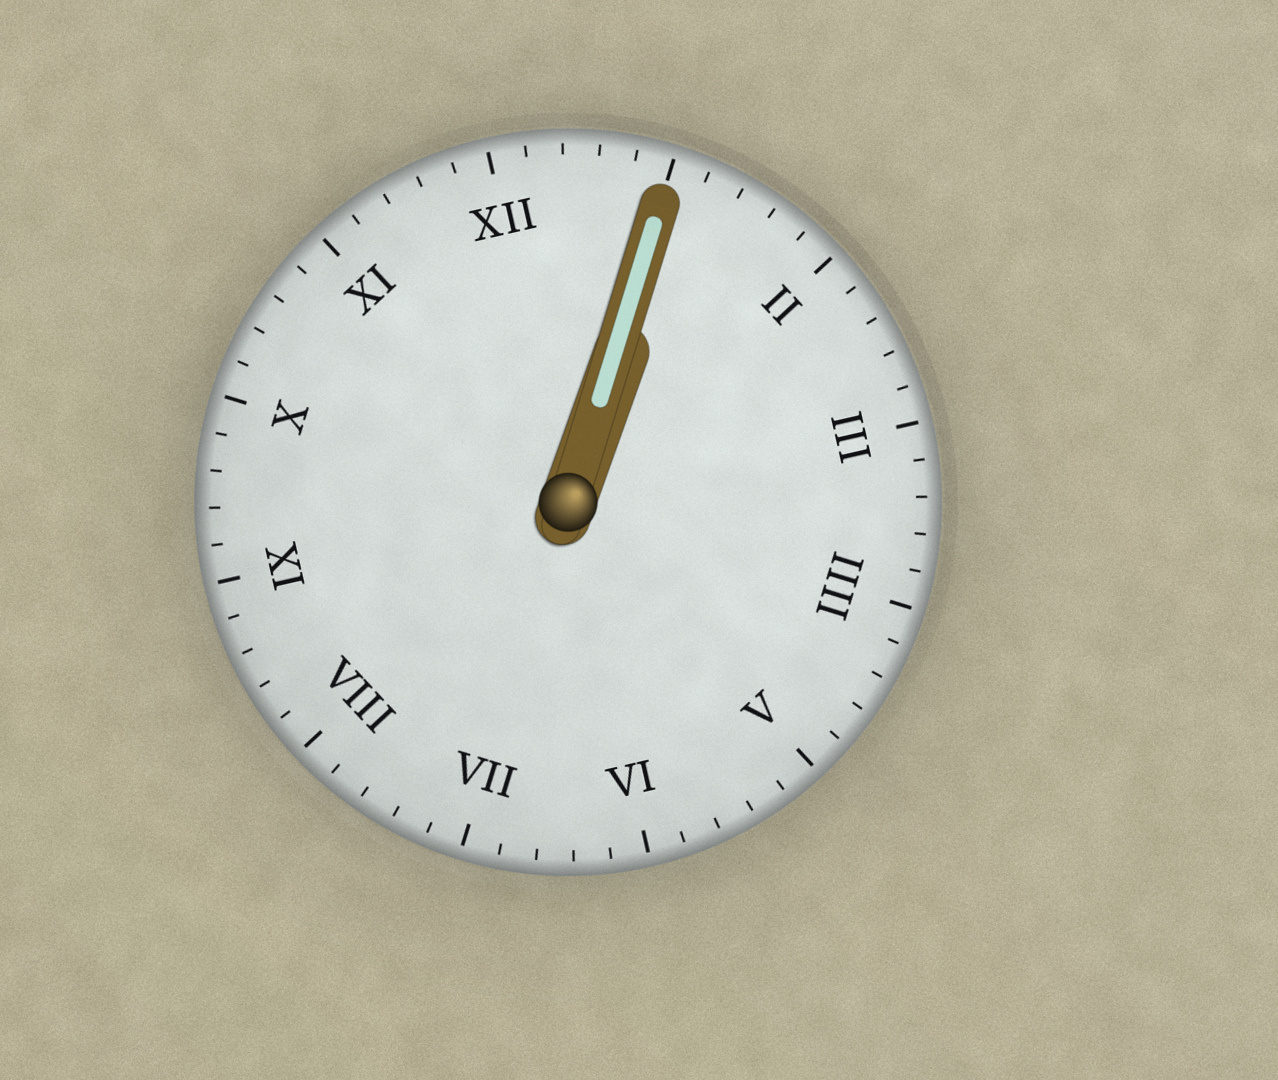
1:05
